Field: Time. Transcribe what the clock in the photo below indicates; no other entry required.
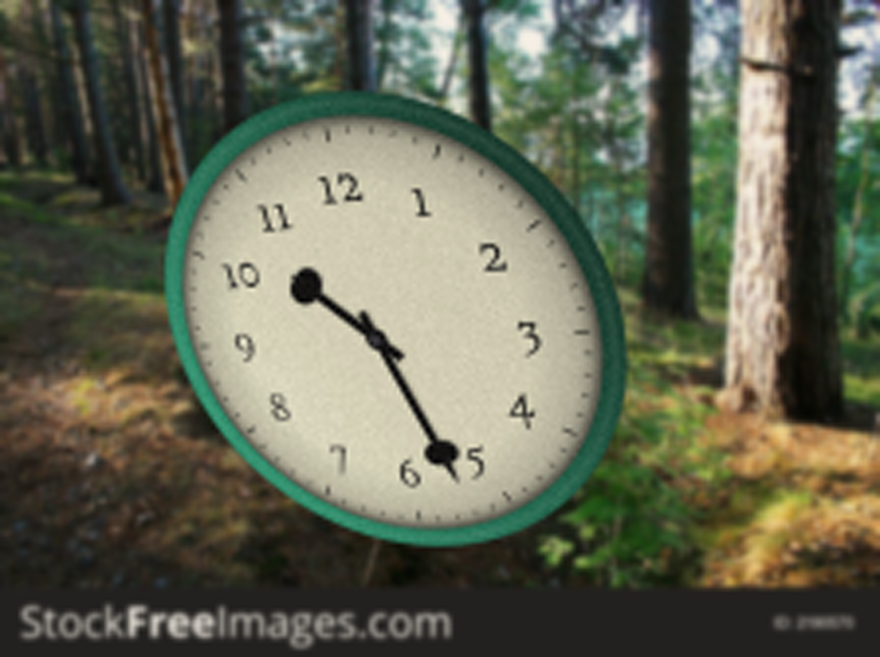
10:27
